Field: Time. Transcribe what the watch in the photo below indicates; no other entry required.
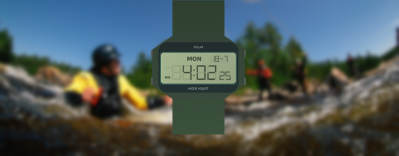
4:02:25
